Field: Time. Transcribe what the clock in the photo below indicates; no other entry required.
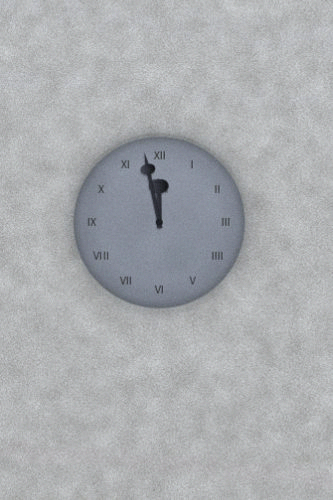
11:58
